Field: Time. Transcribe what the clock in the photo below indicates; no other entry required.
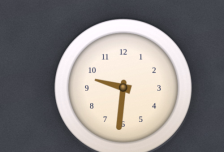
9:31
